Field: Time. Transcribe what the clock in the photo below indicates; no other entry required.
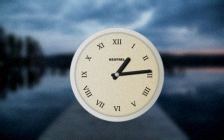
1:14
